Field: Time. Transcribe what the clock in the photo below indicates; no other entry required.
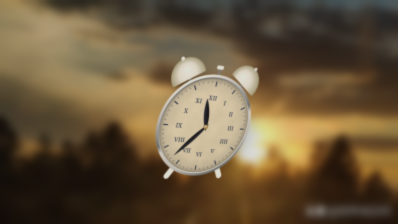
11:37
